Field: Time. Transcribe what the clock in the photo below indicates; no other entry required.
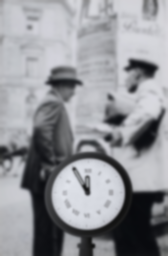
11:55
